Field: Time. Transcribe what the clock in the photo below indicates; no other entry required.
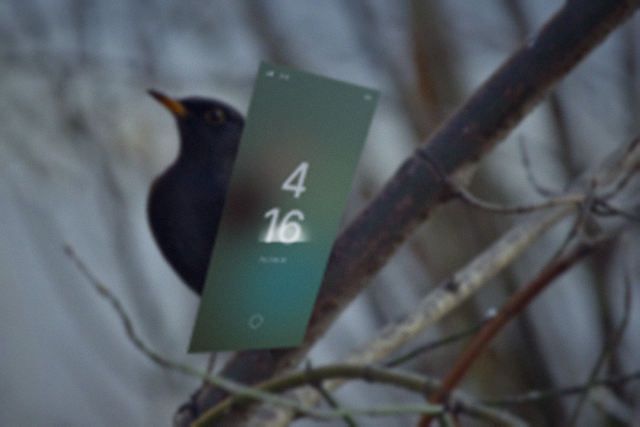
4:16
